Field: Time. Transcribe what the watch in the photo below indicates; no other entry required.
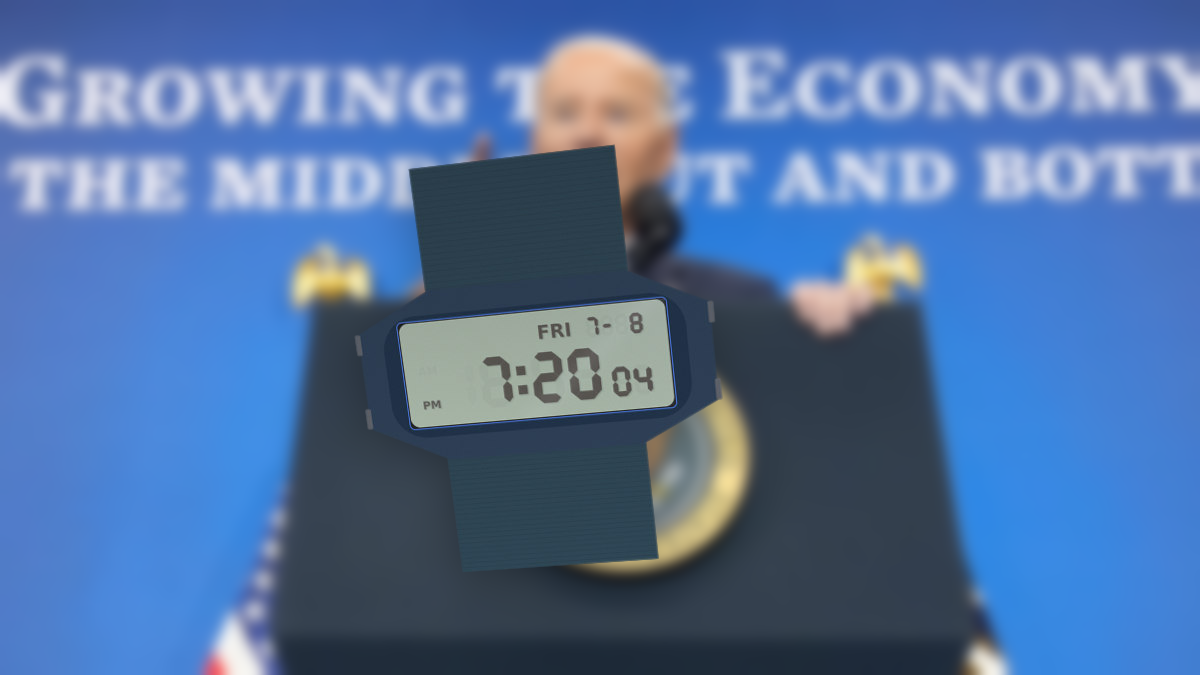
7:20:04
